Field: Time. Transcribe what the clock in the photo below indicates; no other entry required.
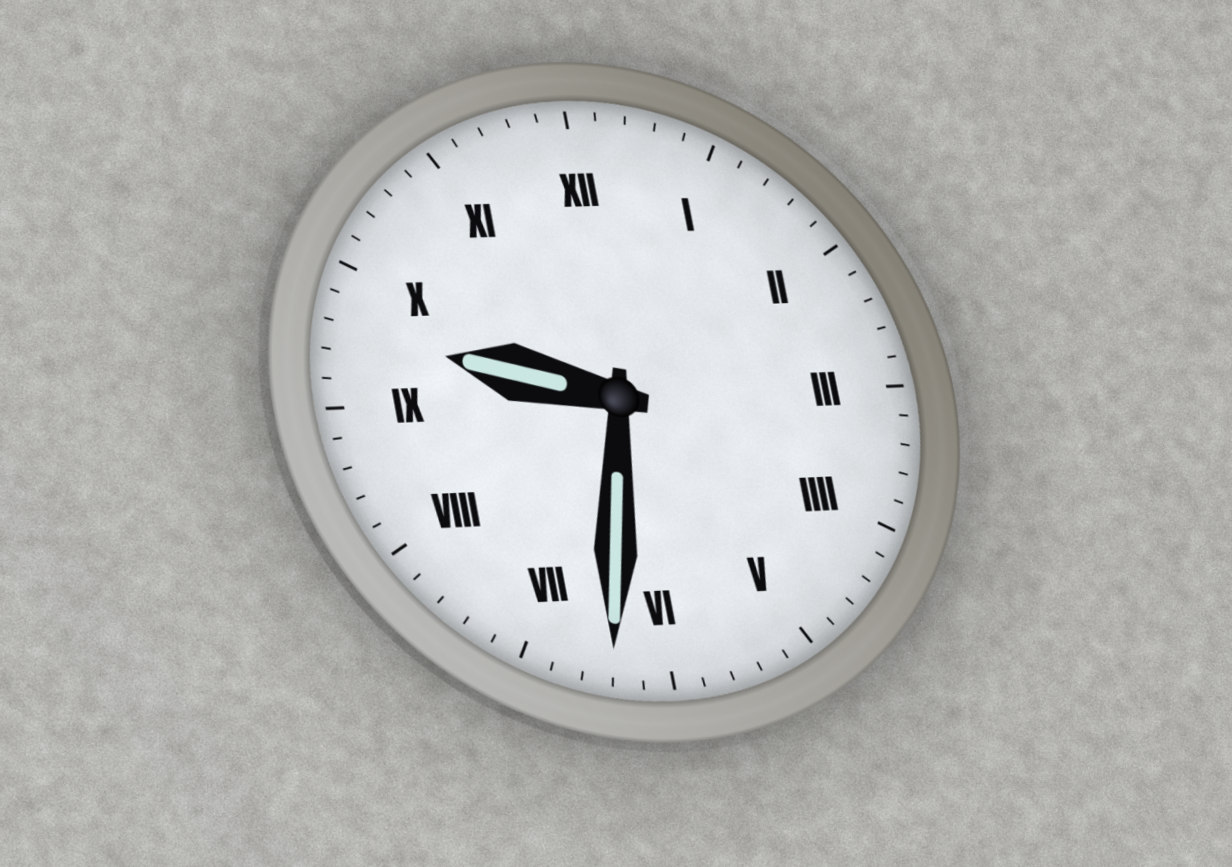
9:32
